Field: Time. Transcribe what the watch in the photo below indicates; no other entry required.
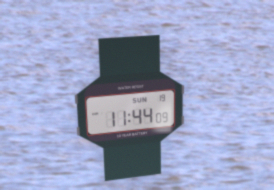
11:44:09
